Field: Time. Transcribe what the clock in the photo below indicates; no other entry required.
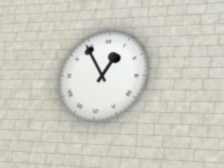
12:54
